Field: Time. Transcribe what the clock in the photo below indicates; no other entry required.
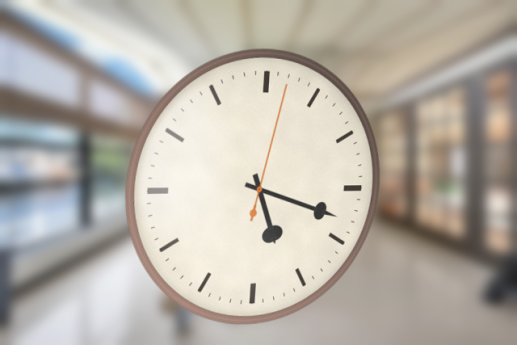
5:18:02
